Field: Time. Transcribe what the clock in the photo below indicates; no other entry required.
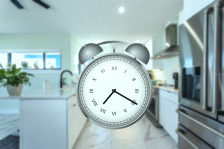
7:20
